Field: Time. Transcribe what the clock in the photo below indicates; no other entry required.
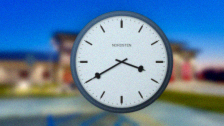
3:40
